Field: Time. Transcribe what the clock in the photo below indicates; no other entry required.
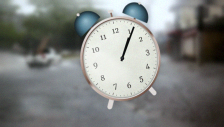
1:06
